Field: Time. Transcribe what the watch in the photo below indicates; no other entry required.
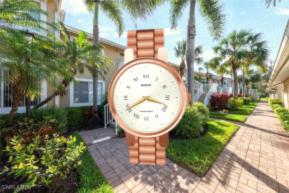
3:40
